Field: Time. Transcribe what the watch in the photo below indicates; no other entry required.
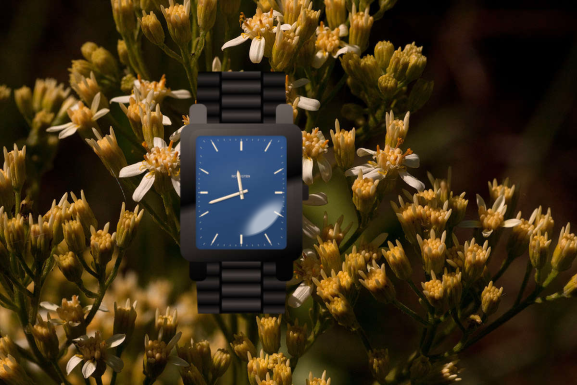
11:42
